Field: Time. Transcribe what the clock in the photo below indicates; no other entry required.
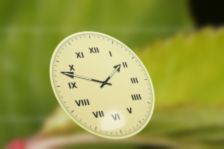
1:48
